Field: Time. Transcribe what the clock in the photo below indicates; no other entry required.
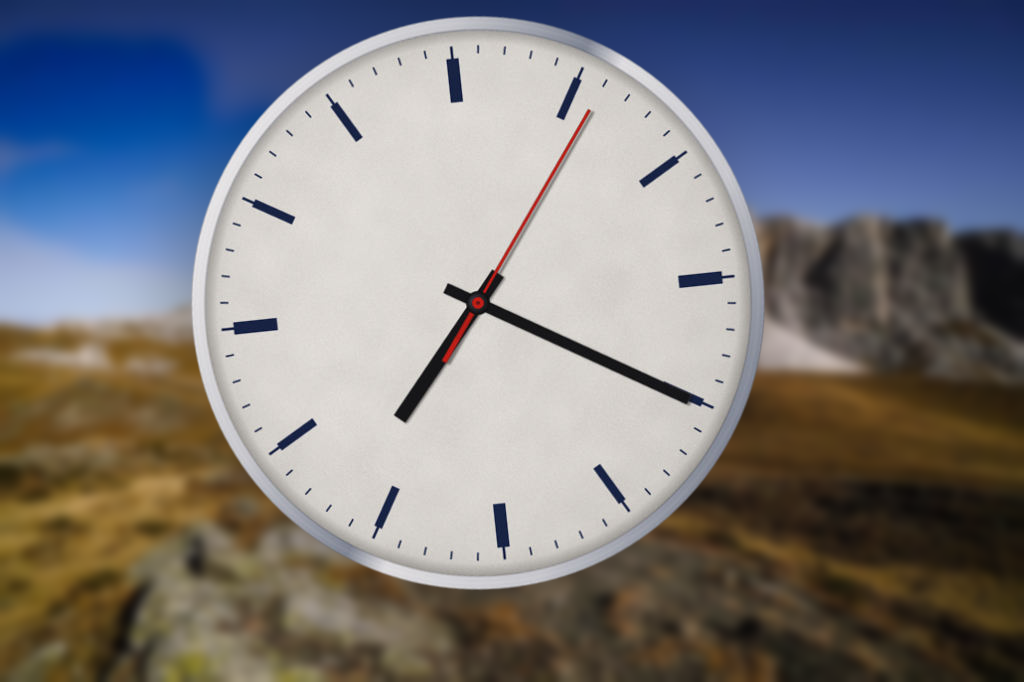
7:20:06
